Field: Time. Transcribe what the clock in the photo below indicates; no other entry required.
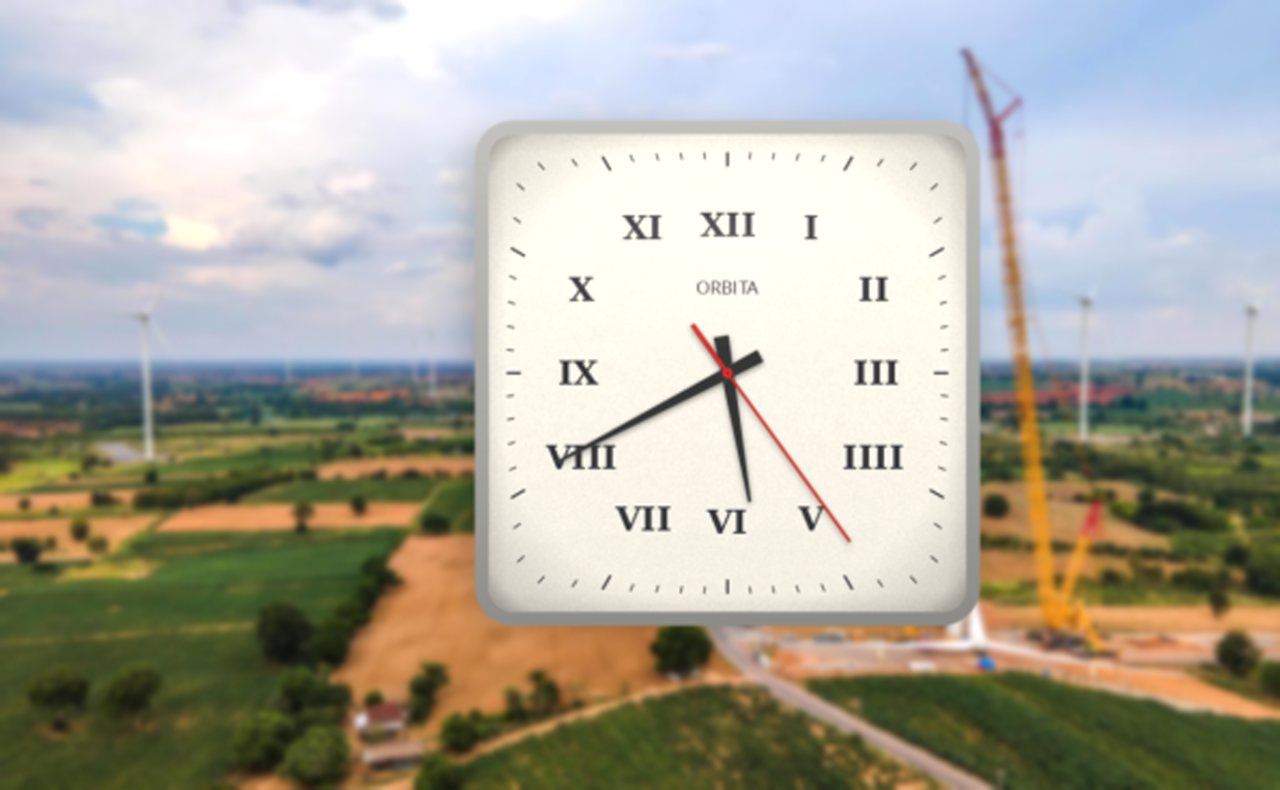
5:40:24
